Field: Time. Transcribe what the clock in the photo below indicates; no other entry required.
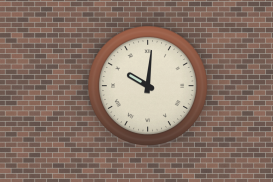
10:01
